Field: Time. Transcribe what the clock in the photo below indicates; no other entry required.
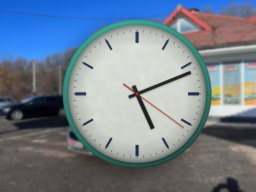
5:11:21
